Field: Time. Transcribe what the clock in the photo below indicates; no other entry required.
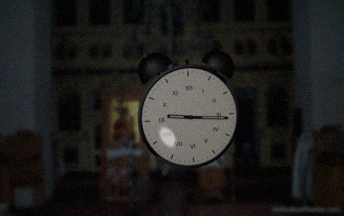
9:16
